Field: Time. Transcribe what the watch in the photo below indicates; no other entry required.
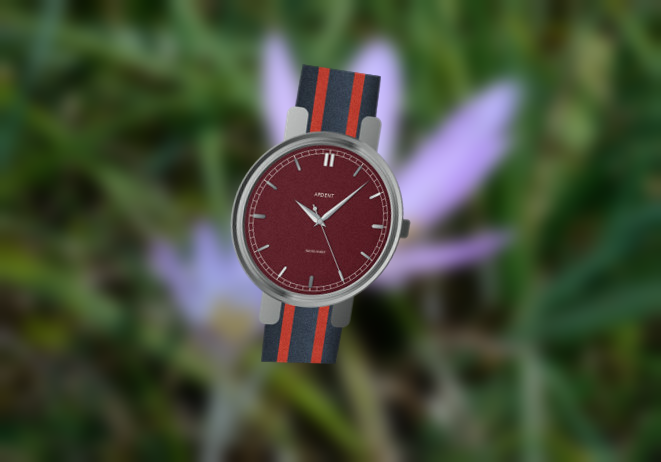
10:07:25
